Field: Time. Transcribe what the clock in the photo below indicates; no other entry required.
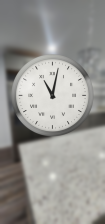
11:02
